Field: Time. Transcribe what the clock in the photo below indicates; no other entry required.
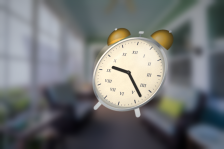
9:23
